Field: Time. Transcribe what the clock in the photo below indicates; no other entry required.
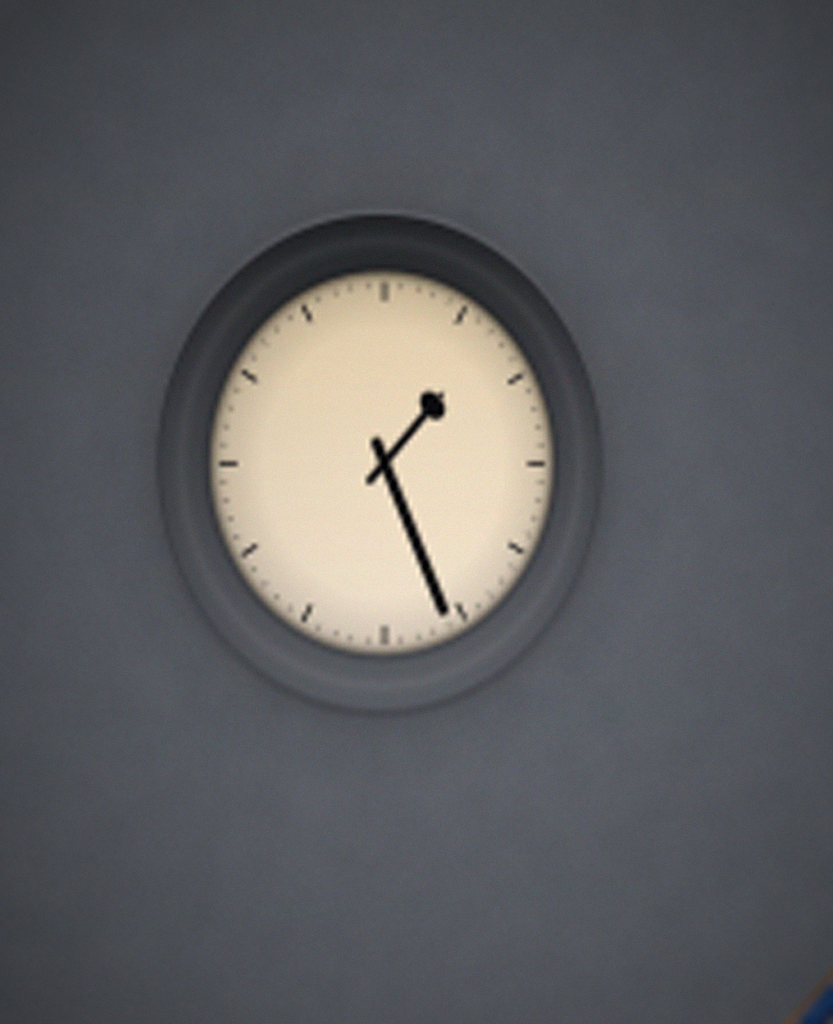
1:26
